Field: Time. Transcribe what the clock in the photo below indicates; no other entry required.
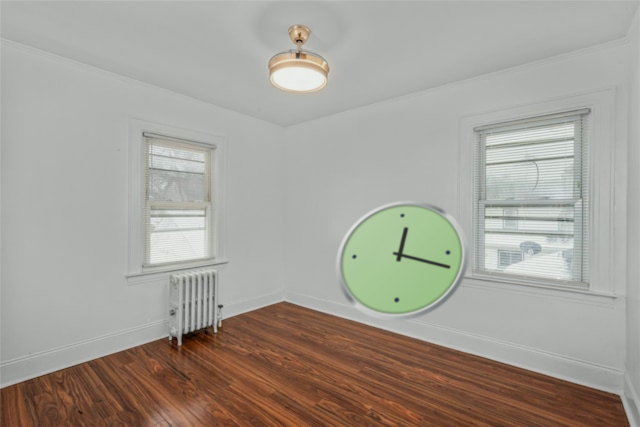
12:18
